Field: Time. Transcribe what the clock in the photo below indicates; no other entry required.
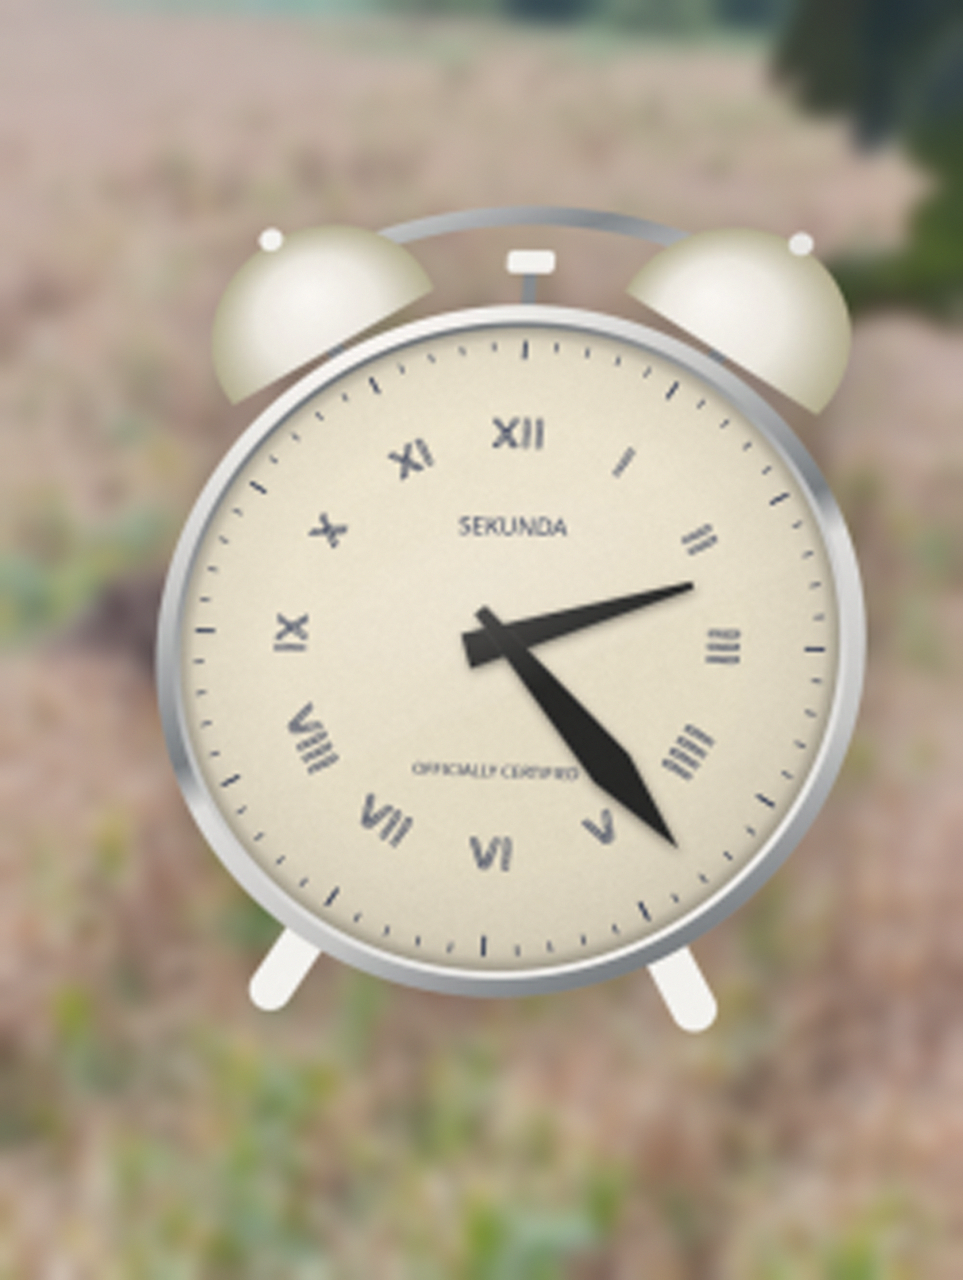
2:23
